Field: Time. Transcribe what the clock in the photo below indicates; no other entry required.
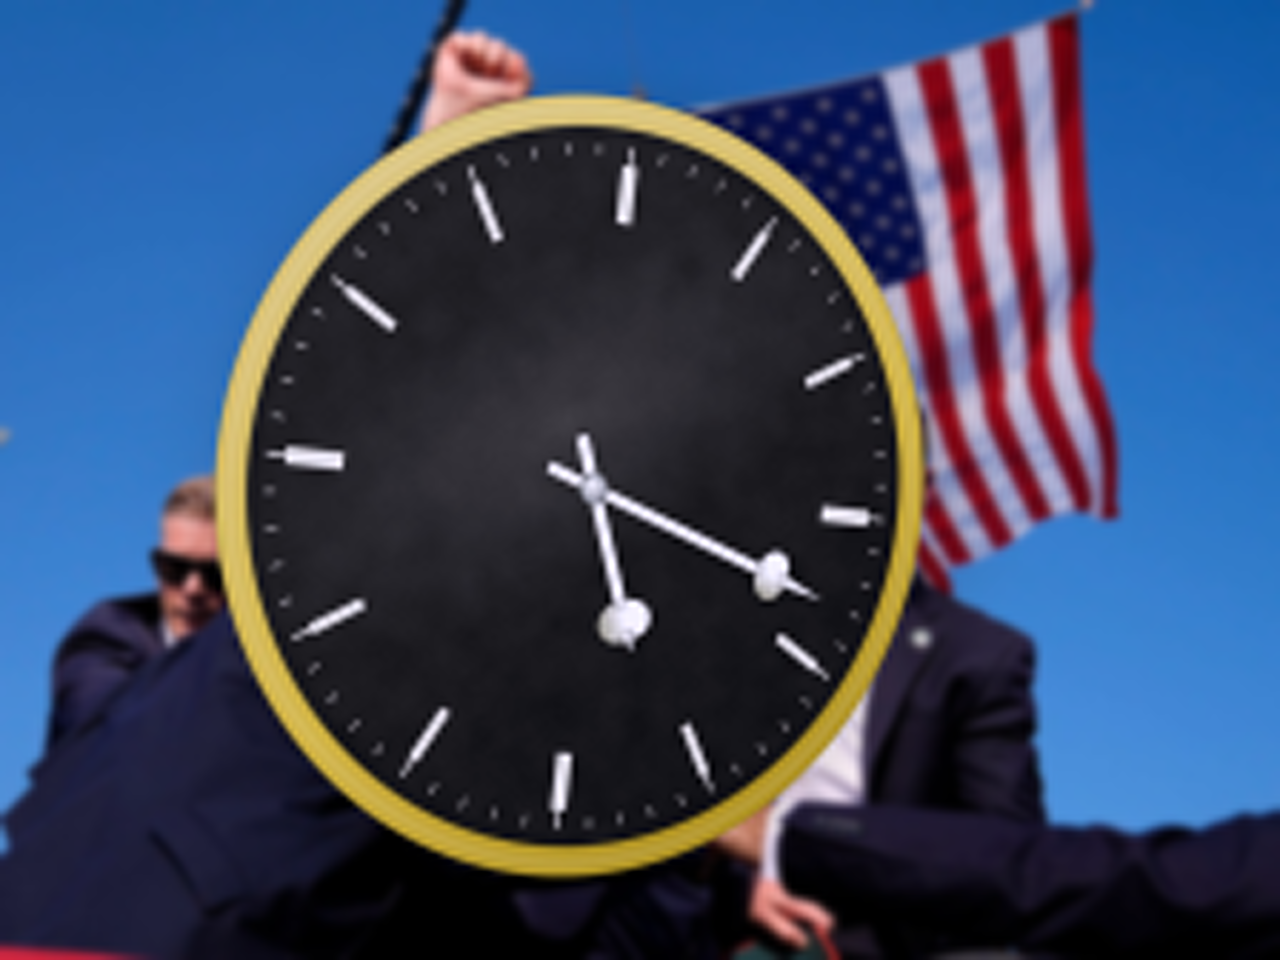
5:18
